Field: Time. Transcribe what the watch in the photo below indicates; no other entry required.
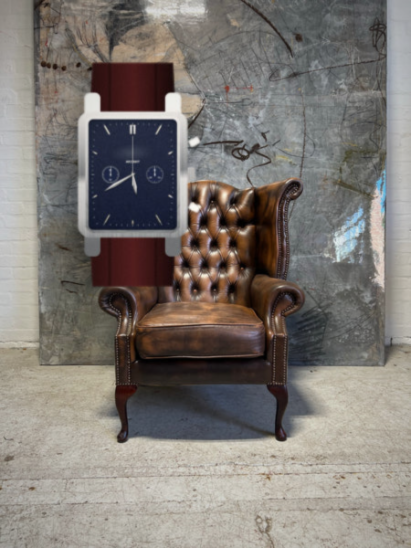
5:40
